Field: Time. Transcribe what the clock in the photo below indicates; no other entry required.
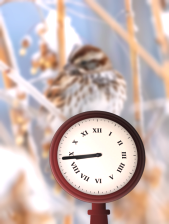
8:44
